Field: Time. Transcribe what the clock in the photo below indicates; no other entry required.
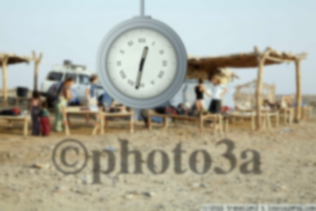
12:32
